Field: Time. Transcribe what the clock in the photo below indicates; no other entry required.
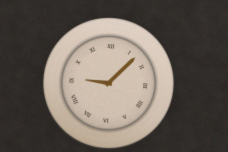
9:07
